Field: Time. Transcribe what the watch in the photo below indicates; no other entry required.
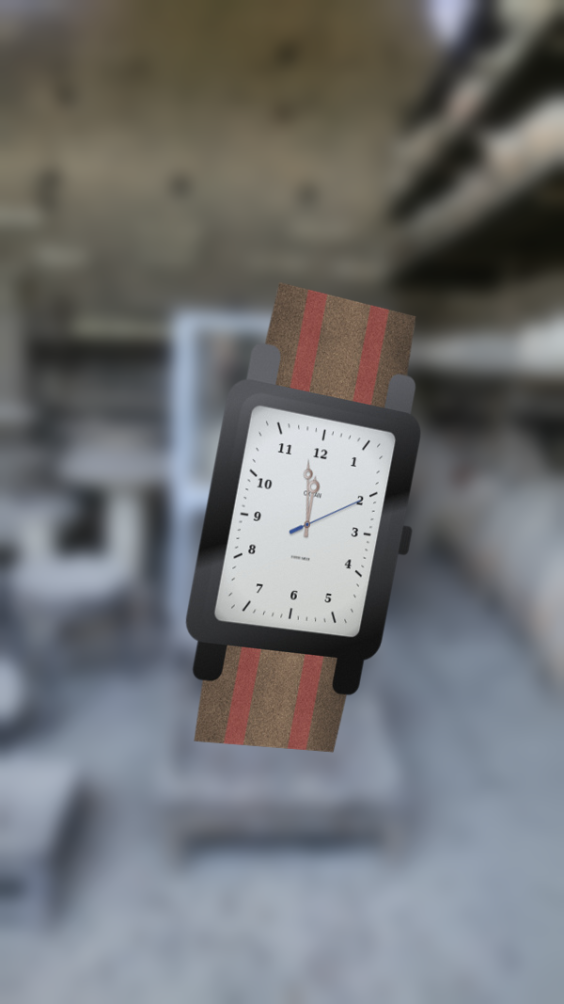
11:58:10
